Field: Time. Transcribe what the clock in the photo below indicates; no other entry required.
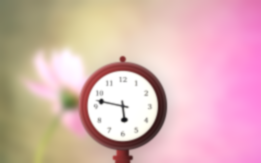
5:47
